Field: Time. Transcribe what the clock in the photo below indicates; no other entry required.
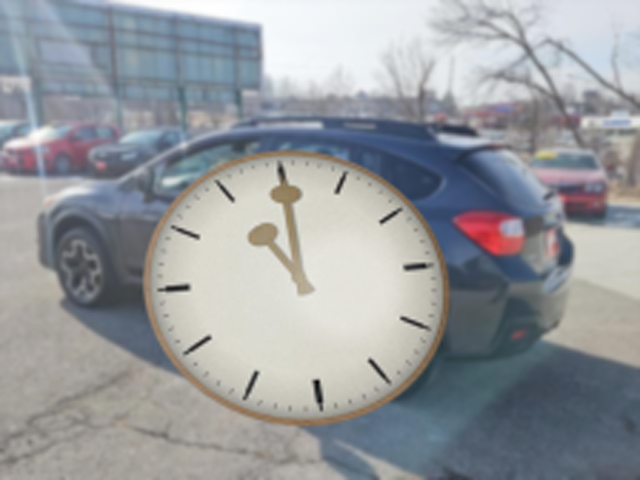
11:00
